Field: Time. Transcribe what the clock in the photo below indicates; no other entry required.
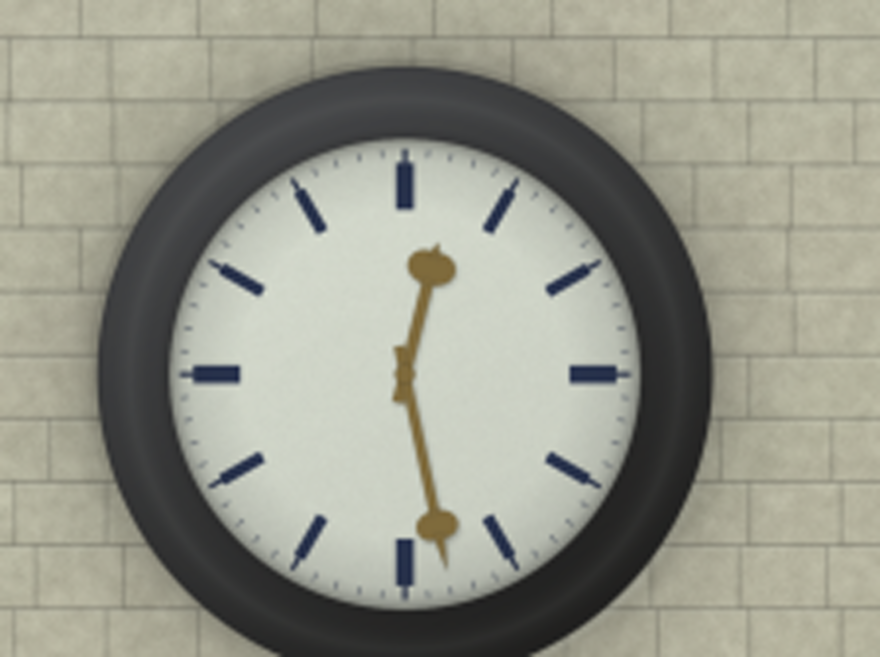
12:28
